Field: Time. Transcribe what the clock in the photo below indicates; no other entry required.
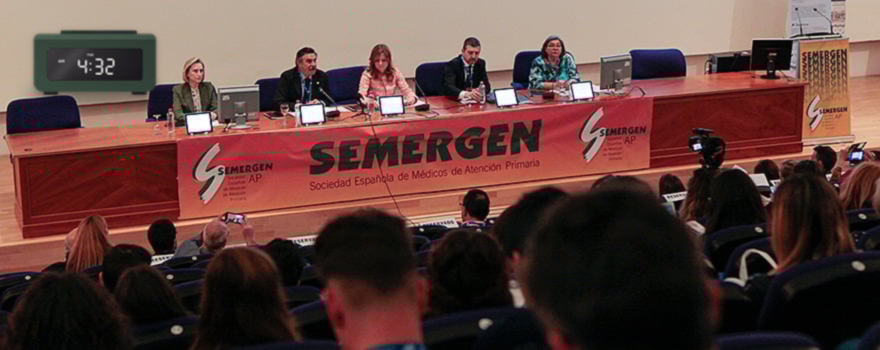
4:32
